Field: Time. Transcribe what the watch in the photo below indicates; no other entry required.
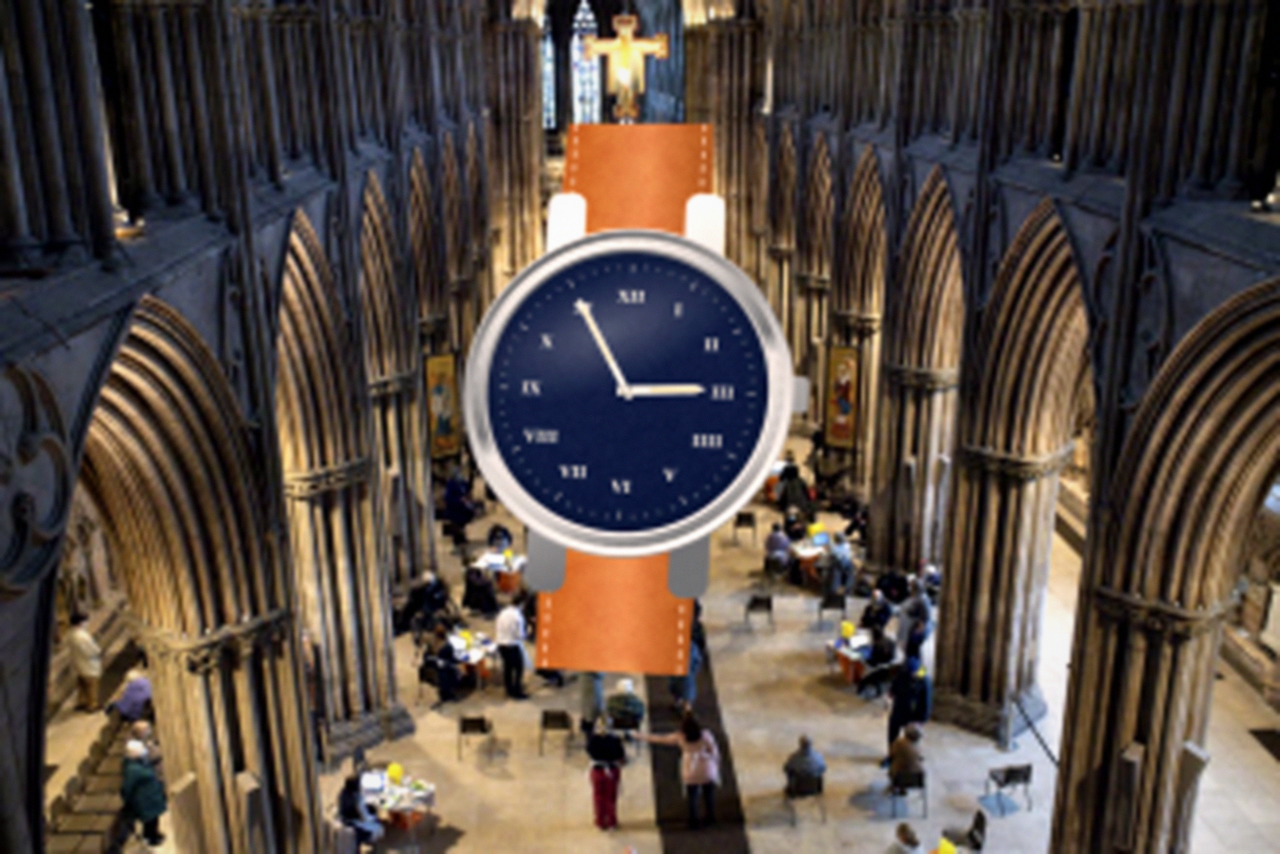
2:55
